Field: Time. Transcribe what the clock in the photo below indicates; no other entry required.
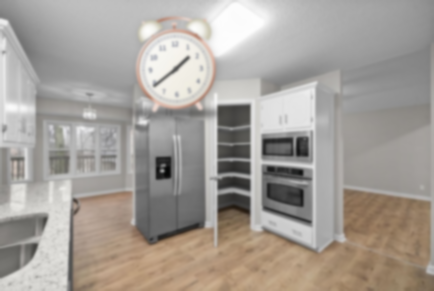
1:39
